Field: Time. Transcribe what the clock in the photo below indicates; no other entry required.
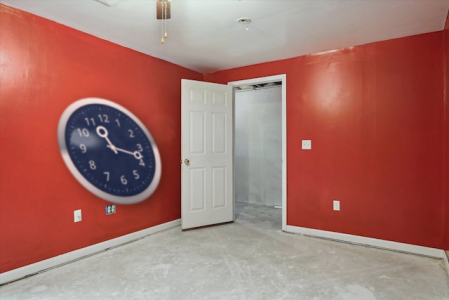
11:18
